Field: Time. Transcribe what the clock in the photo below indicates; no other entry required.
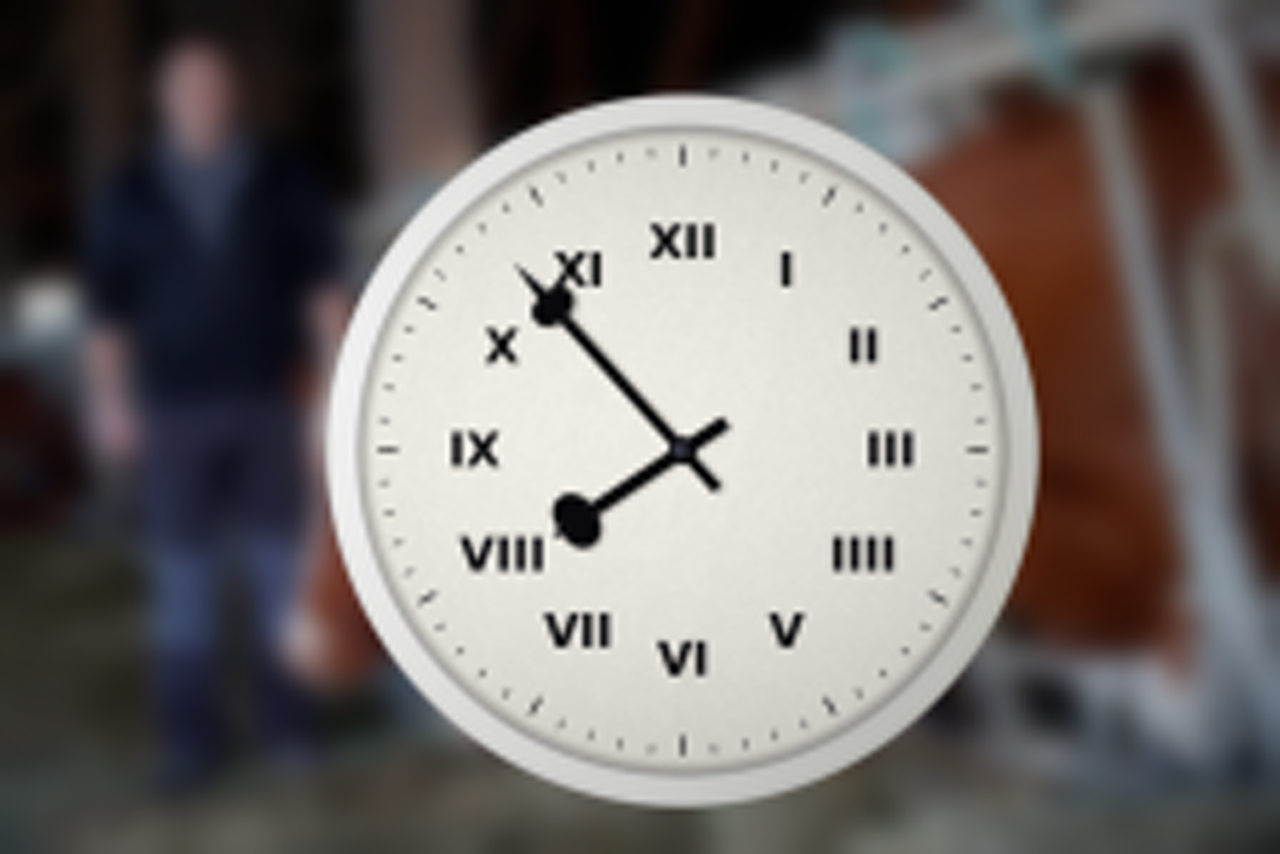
7:53
